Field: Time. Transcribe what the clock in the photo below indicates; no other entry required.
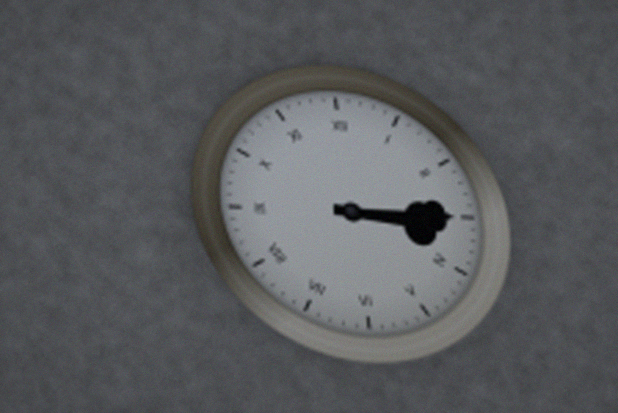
3:15
